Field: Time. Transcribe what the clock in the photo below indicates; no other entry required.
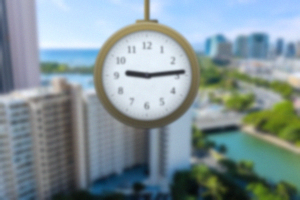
9:14
